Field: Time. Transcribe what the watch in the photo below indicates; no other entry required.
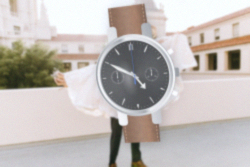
4:50
